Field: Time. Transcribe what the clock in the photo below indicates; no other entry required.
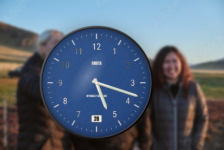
5:18
